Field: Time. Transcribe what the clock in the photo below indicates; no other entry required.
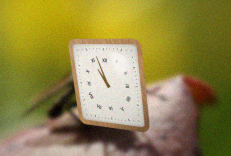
10:57
